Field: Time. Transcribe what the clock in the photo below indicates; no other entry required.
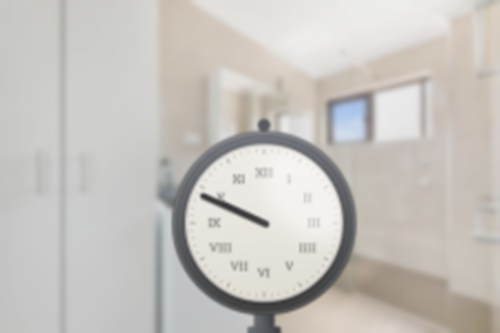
9:49
